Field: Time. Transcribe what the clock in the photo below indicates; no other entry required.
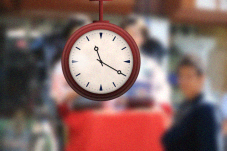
11:20
